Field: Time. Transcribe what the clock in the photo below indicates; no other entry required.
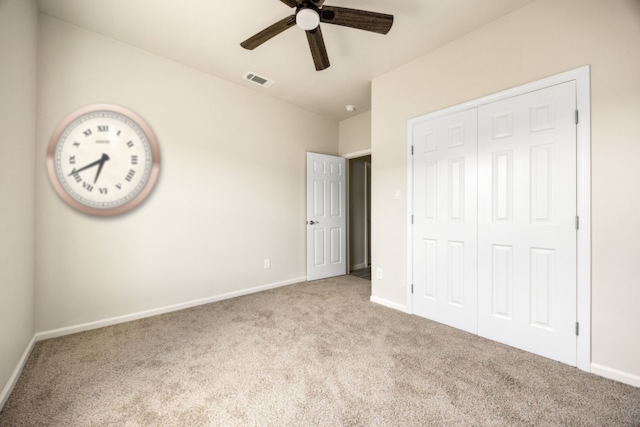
6:41
